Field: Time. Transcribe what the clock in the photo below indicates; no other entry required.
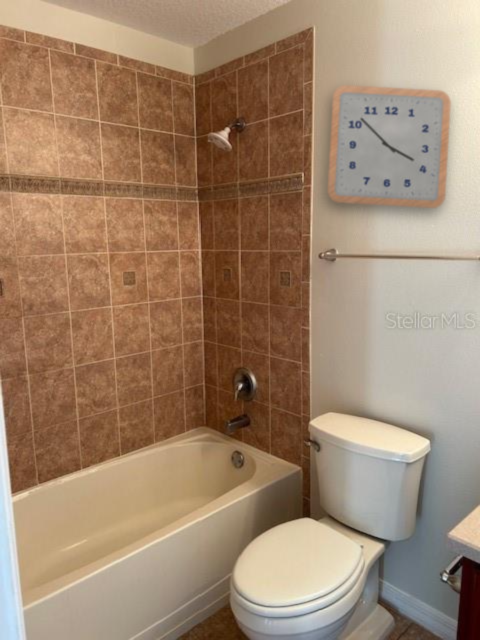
3:52
